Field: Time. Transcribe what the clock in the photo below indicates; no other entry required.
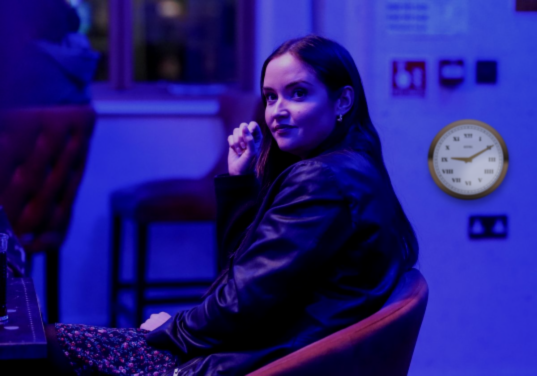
9:10
